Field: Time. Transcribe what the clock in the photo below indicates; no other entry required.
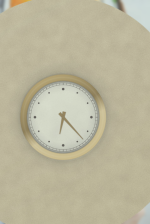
6:23
